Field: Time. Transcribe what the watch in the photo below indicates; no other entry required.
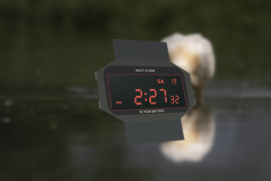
2:27:32
